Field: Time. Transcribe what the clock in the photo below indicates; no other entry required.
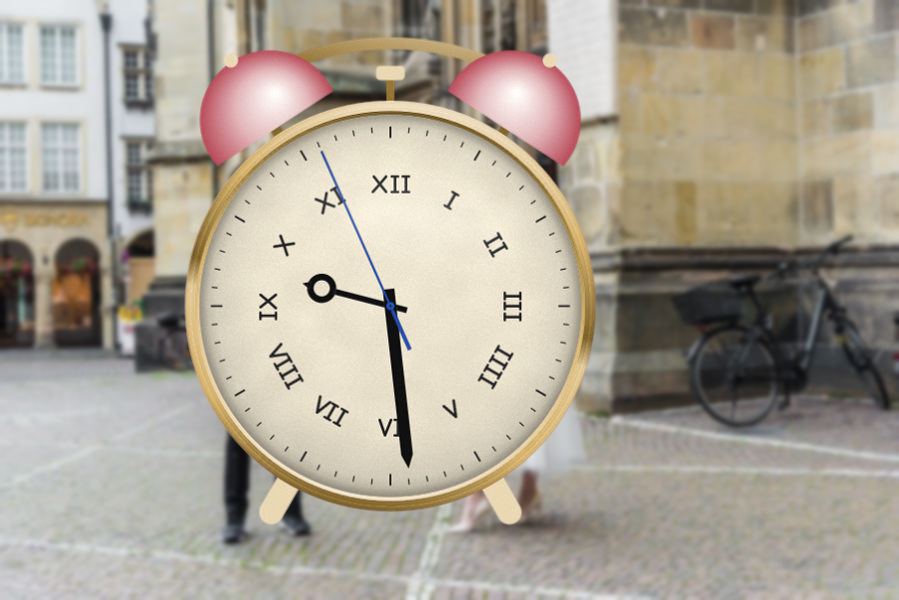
9:28:56
